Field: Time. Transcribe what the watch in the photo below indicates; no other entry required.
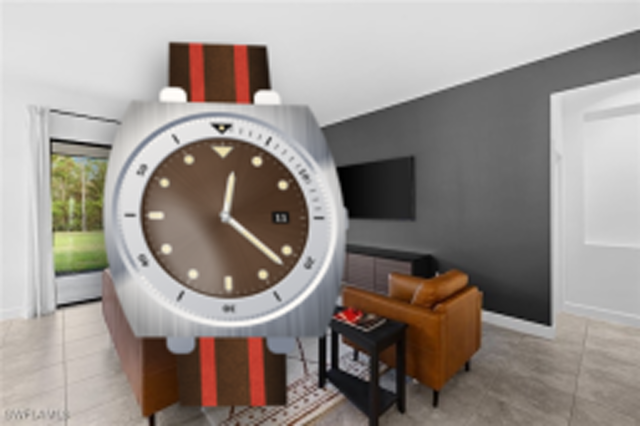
12:22
